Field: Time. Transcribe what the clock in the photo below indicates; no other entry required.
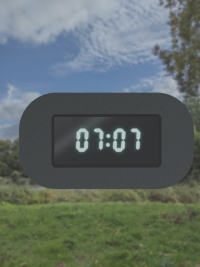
7:07
